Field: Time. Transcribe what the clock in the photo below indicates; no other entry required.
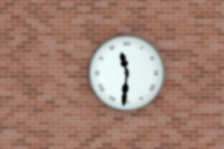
11:31
